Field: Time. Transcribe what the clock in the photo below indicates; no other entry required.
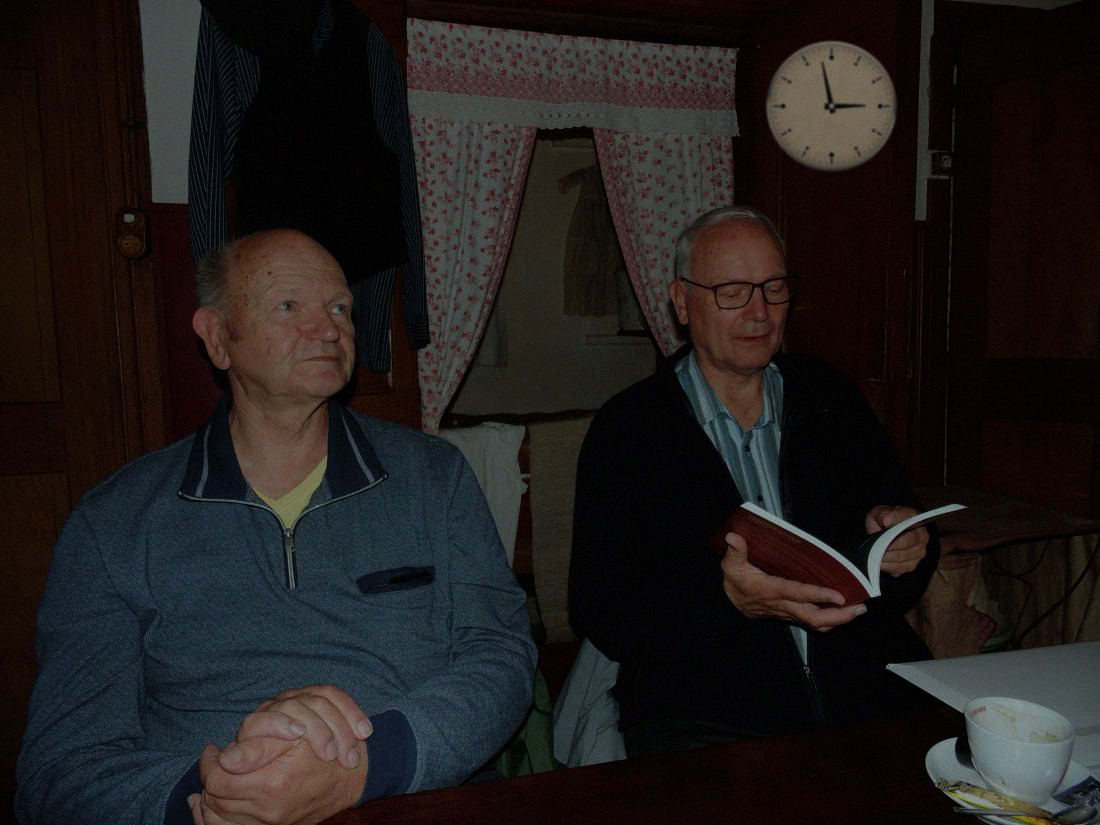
2:58
